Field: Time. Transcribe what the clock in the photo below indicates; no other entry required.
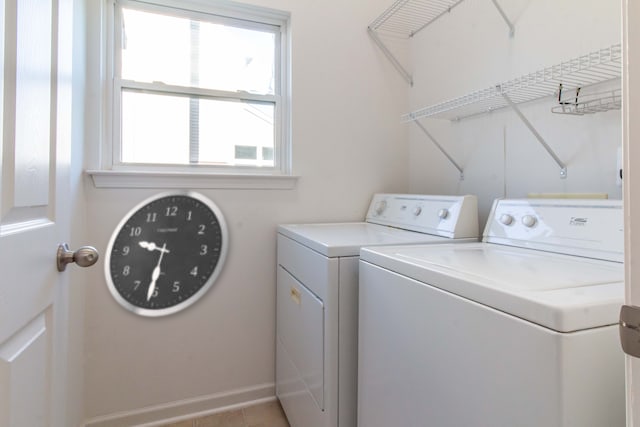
9:31
